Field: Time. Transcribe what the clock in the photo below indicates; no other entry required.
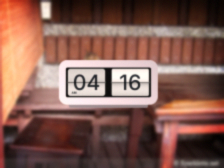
4:16
